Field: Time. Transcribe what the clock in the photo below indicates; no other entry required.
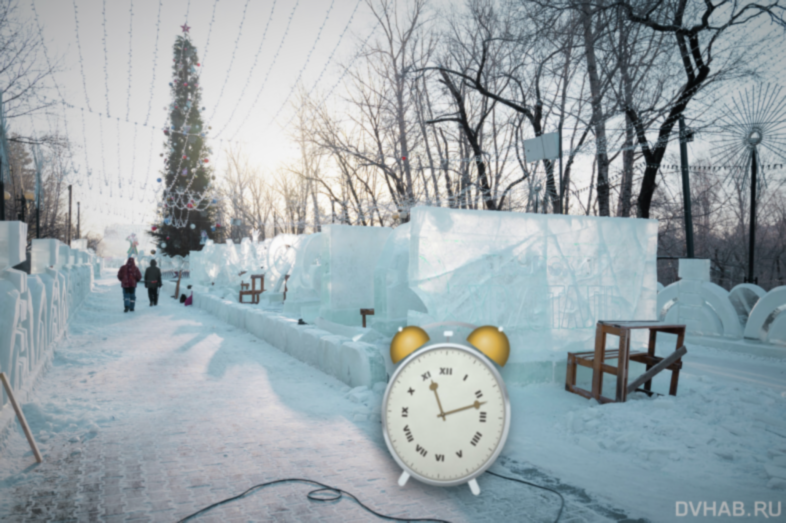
11:12
